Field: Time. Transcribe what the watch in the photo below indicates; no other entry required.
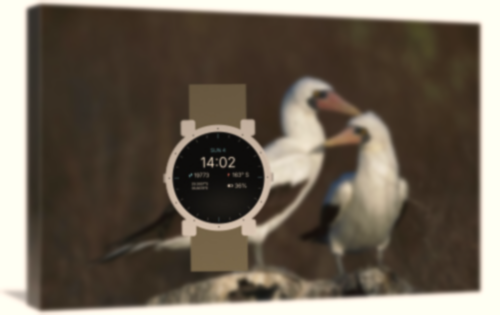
14:02
